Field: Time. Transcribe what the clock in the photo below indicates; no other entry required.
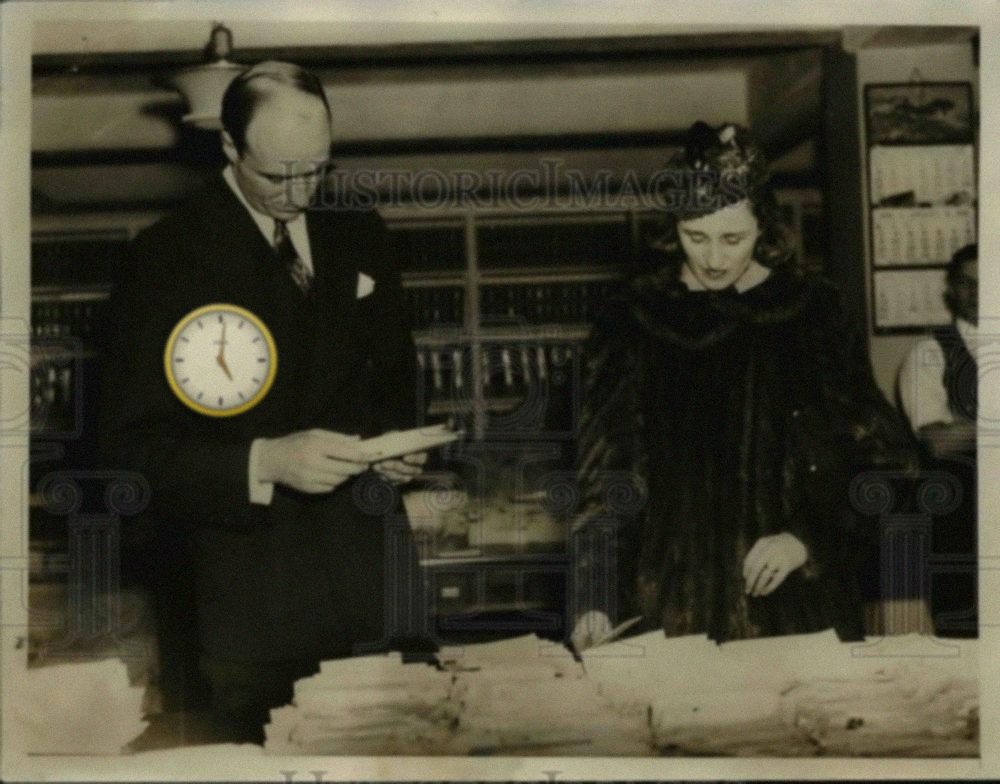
5:01
